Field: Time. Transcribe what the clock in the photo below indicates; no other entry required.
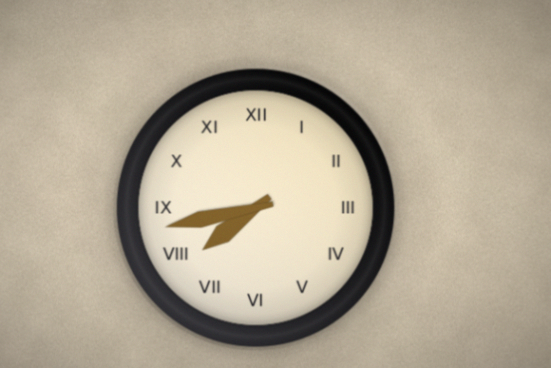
7:43
